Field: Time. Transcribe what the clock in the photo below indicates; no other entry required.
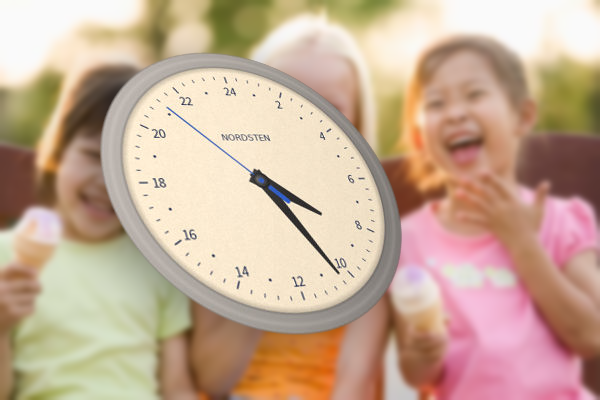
8:25:53
